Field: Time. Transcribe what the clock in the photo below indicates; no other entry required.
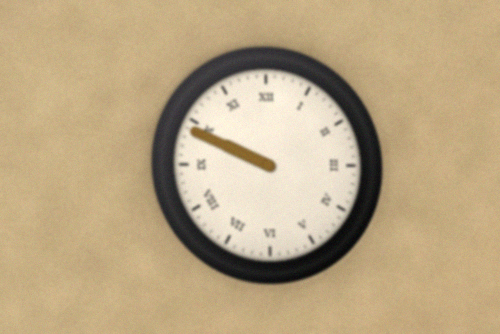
9:49
